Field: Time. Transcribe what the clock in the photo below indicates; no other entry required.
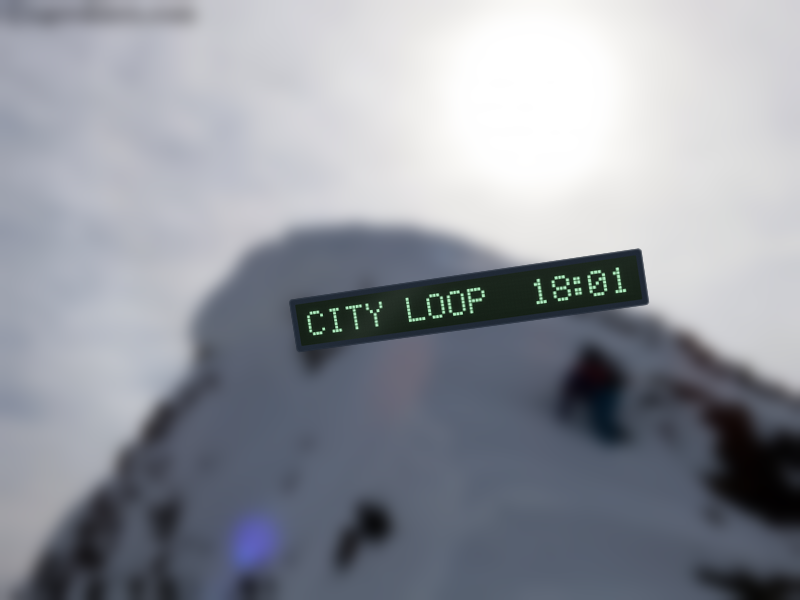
18:01
